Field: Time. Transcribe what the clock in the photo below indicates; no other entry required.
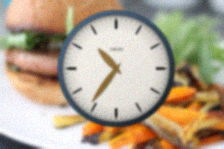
10:36
